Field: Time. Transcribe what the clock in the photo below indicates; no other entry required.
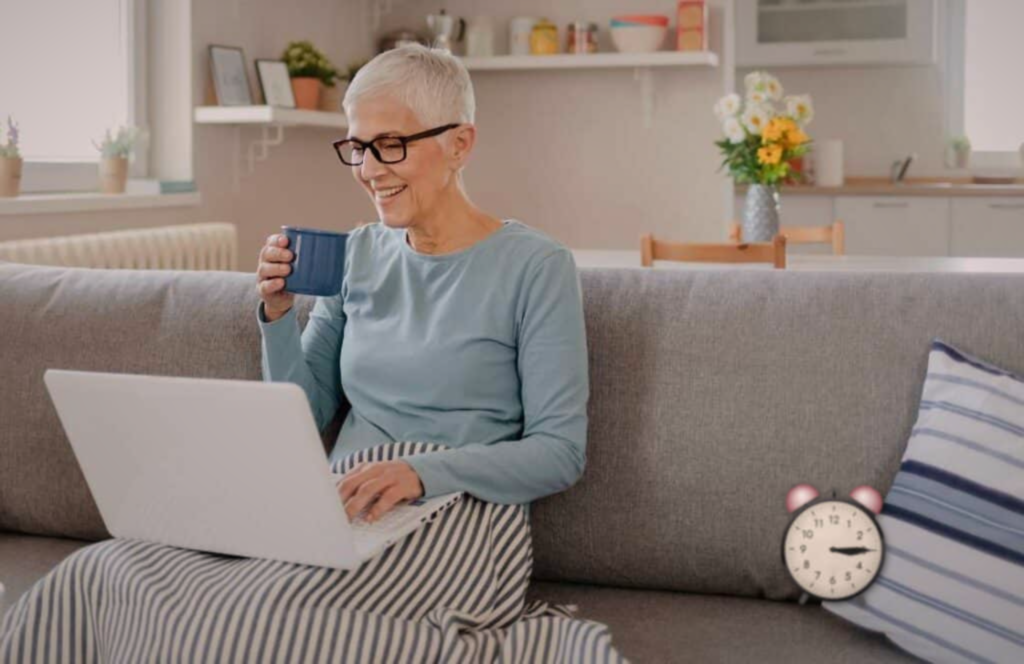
3:15
